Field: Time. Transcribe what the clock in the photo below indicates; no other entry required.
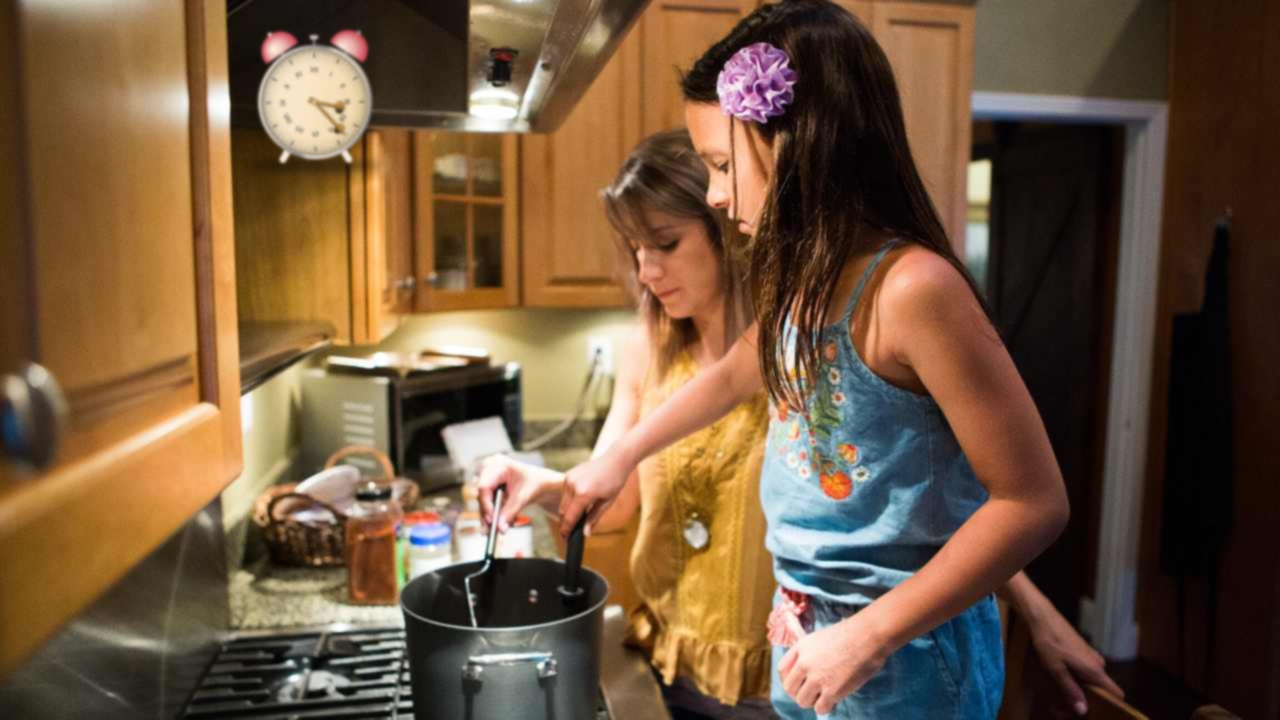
3:23
